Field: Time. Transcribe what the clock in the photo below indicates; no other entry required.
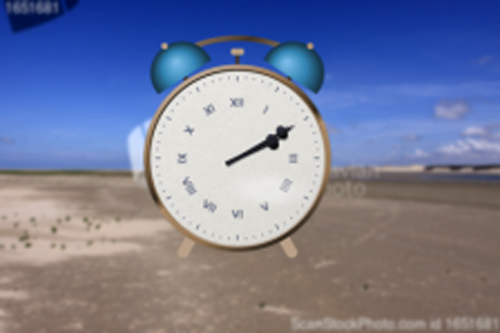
2:10
